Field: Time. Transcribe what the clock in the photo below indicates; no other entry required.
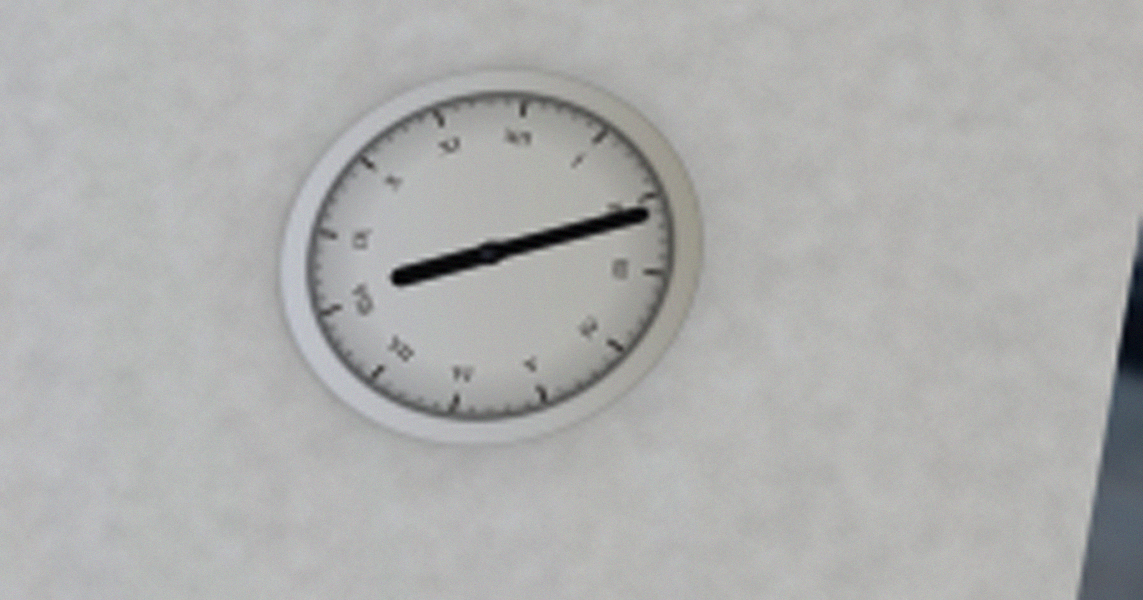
8:11
